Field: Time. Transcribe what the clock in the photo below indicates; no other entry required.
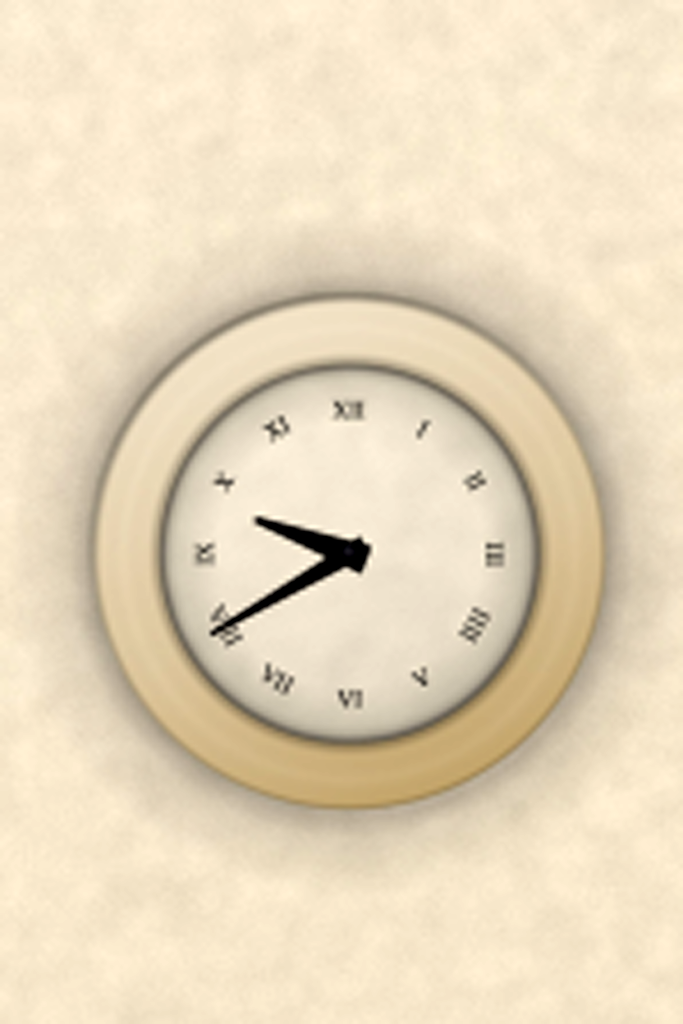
9:40
